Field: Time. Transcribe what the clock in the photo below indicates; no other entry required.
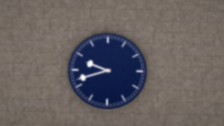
9:42
